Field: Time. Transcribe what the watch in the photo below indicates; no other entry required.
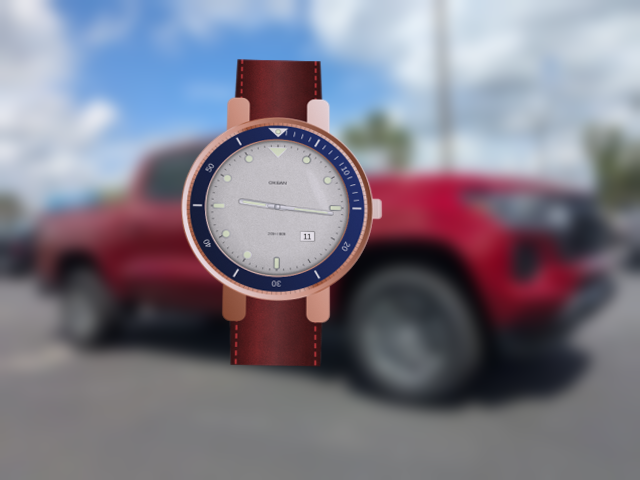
9:16
